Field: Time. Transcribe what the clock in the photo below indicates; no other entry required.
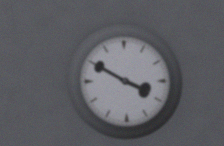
3:50
